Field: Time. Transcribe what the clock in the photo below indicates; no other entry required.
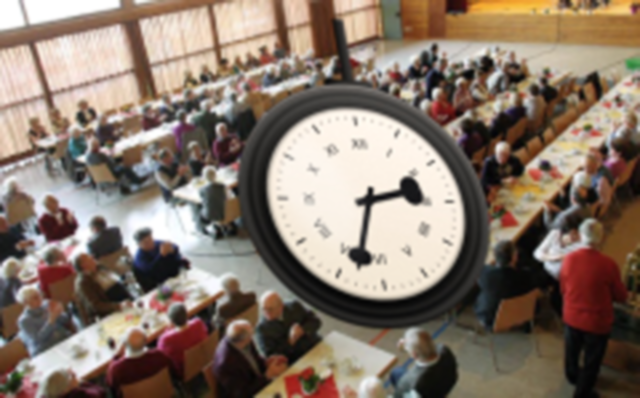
2:33
